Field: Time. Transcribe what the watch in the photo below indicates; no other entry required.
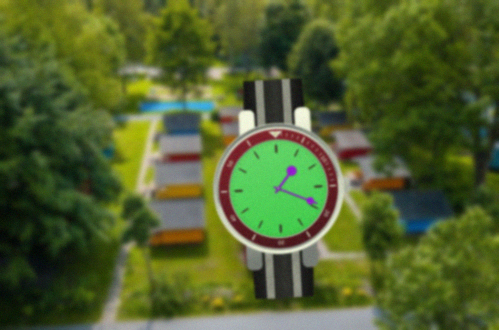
1:19
